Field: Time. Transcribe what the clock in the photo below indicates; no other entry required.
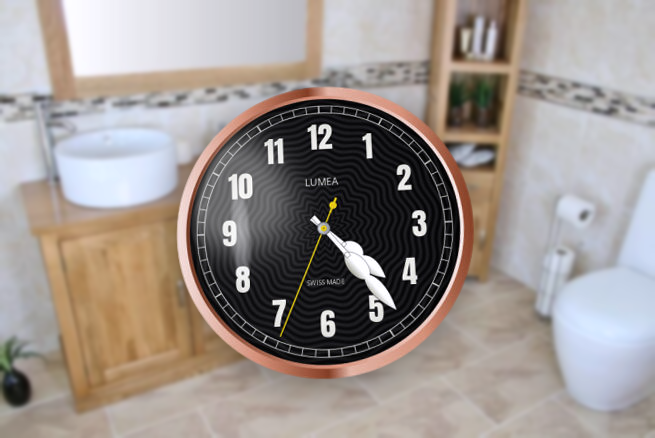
4:23:34
